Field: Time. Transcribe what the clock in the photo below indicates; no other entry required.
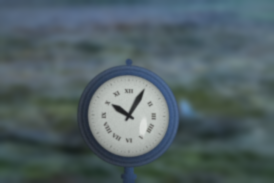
10:05
